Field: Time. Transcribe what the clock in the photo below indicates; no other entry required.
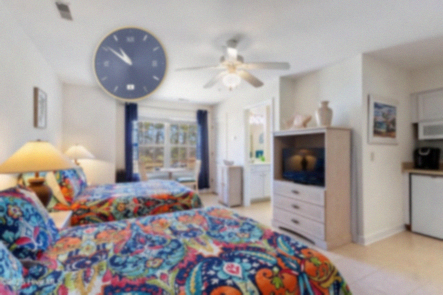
10:51
